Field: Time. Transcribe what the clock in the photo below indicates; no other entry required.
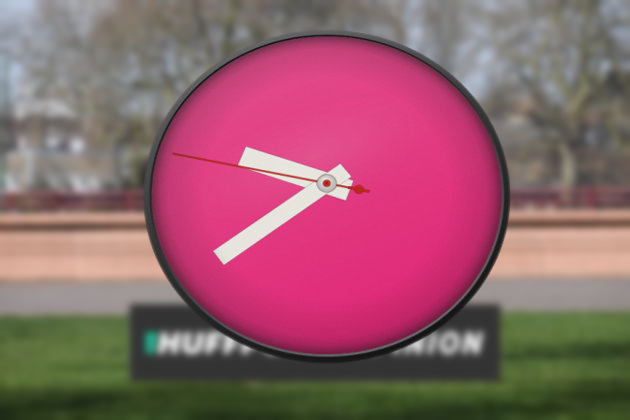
9:38:47
